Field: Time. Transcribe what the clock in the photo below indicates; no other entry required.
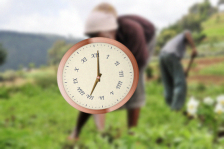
7:01
